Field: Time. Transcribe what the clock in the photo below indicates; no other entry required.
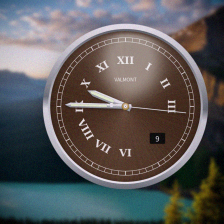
9:45:16
